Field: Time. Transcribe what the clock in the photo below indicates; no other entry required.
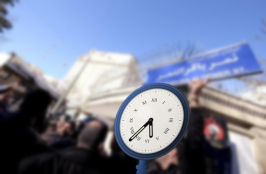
5:37
